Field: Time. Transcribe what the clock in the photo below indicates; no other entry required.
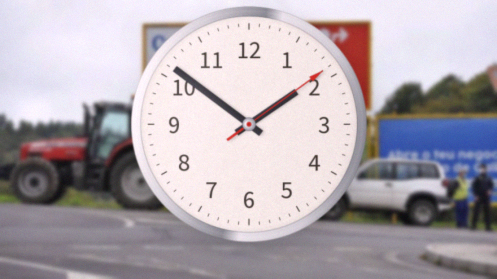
1:51:09
